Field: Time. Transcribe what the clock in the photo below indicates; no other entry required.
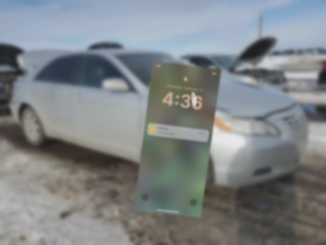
4:36
